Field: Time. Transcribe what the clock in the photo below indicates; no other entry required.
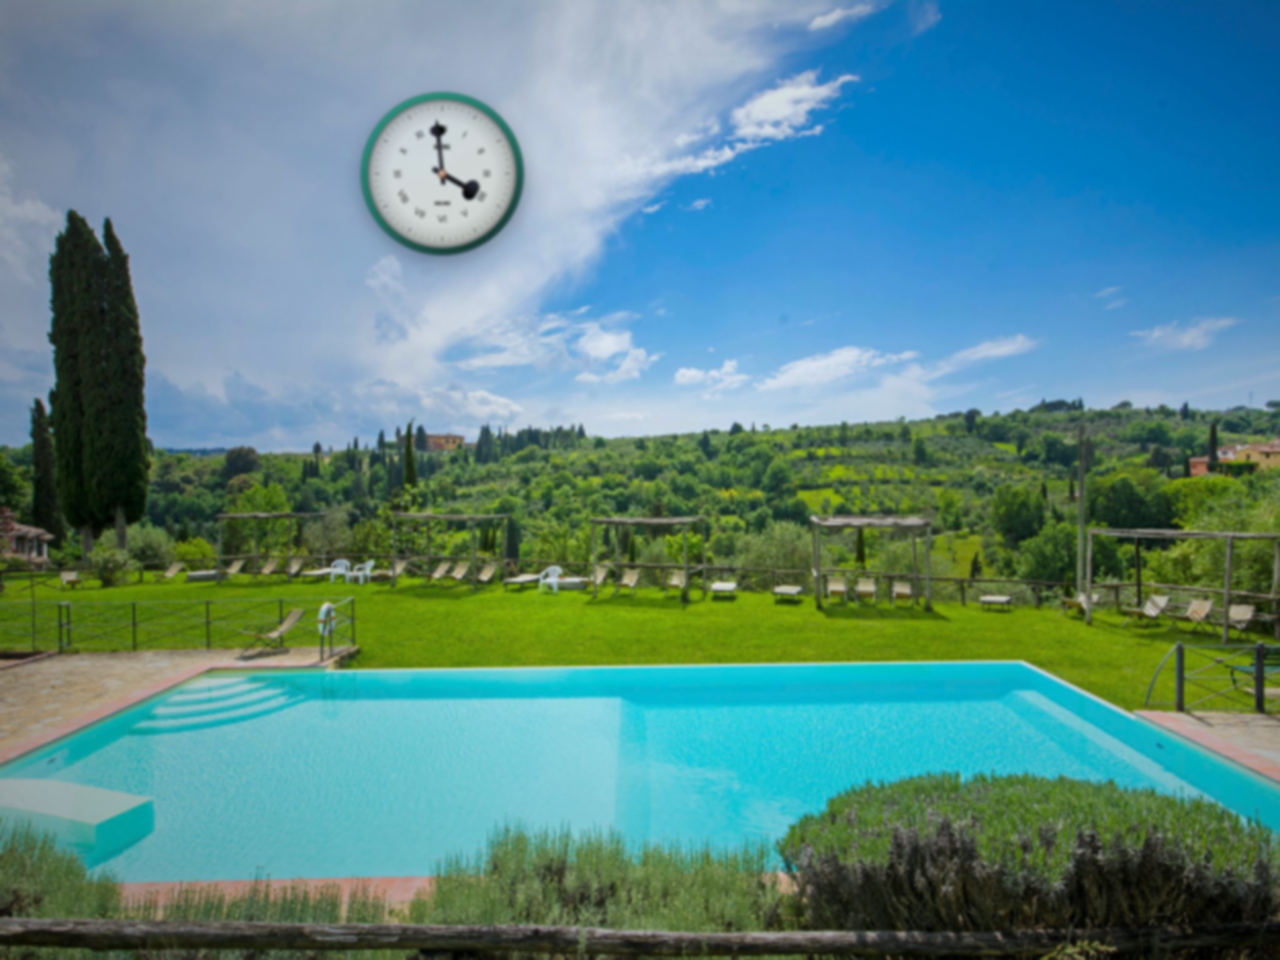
3:59
